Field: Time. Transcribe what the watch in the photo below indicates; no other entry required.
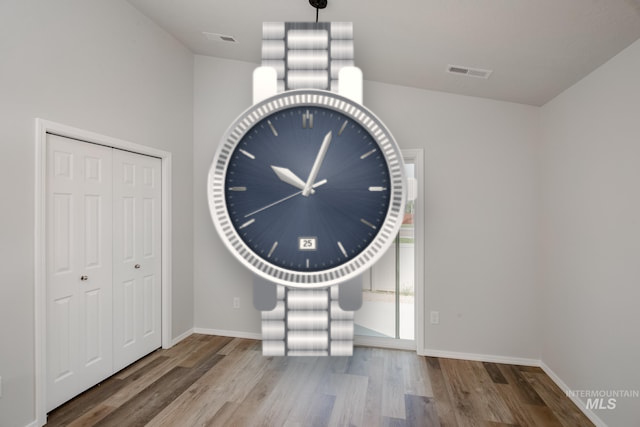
10:03:41
